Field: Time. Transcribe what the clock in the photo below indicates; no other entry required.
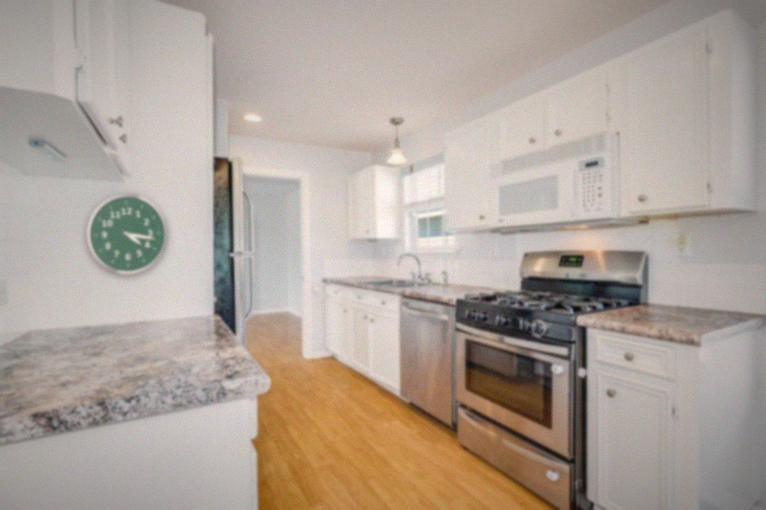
4:17
